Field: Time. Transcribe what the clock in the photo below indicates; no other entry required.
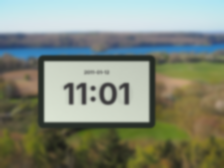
11:01
